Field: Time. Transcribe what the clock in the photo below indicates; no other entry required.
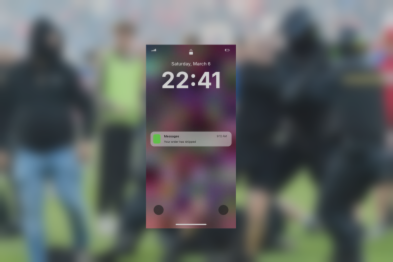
22:41
